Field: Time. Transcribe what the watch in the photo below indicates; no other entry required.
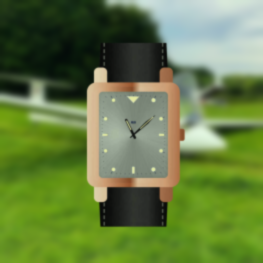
11:08
